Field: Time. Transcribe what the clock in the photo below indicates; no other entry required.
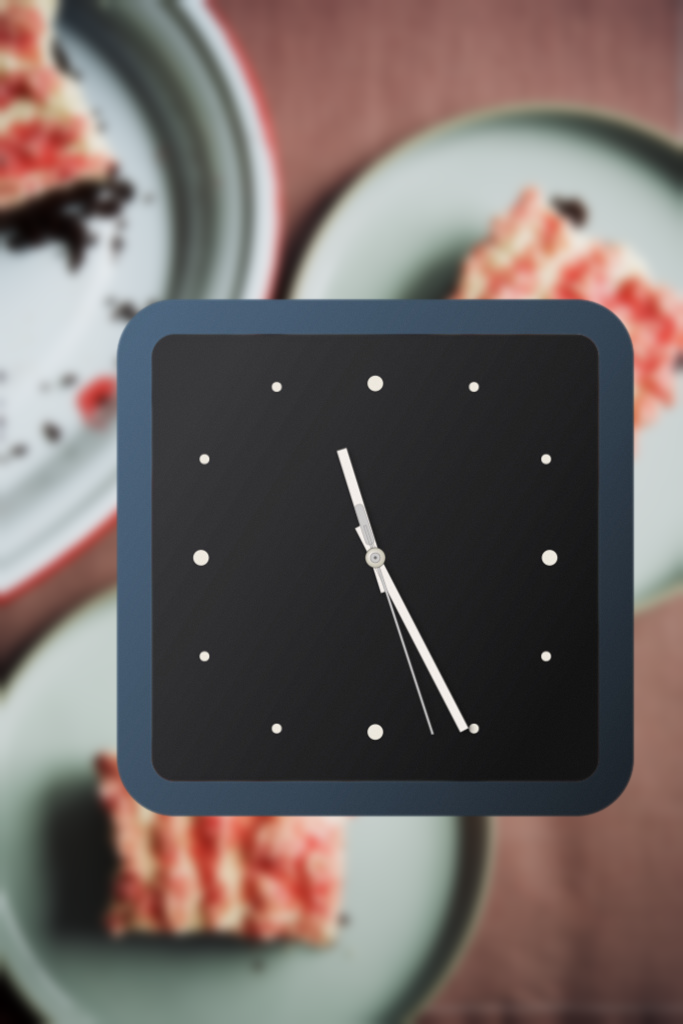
11:25:27
